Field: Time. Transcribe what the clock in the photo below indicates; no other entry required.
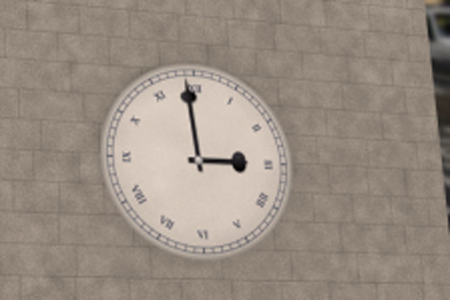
2:59
